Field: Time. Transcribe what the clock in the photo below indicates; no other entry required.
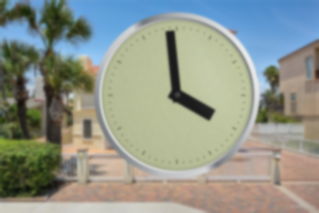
3:59
